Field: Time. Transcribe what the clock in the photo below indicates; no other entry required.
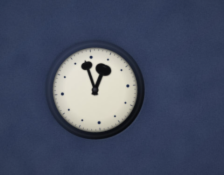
12:58
